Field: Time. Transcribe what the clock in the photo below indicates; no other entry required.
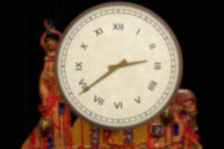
2:39
